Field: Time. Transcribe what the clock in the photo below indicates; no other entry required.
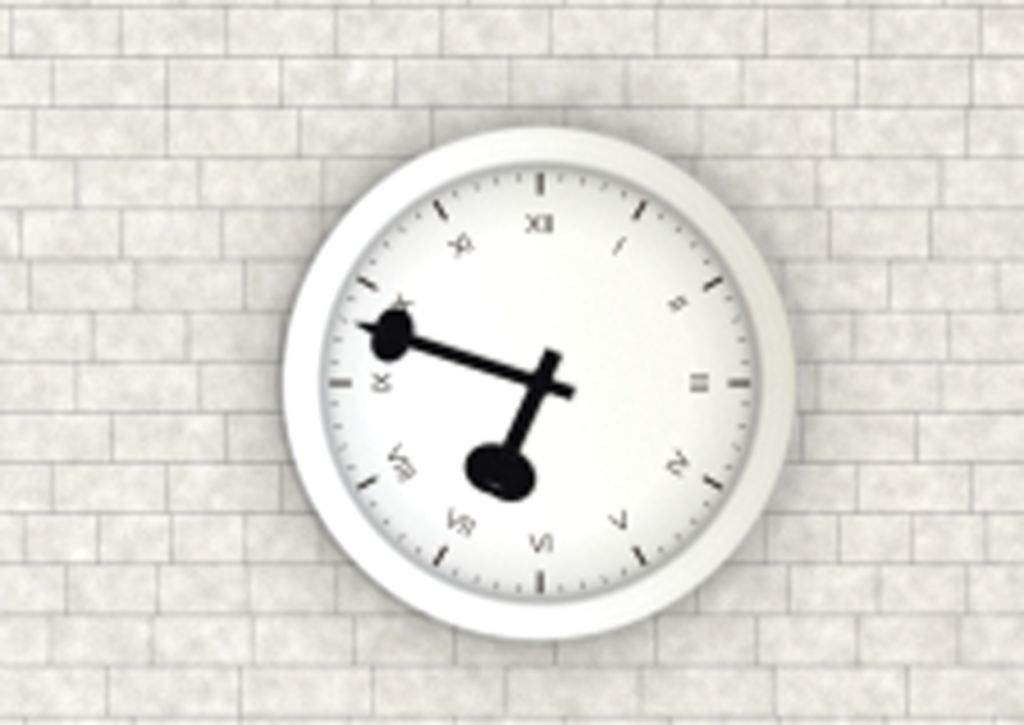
6:48
